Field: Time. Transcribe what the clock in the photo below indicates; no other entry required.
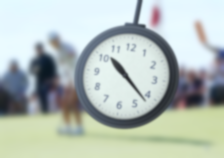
10:22
